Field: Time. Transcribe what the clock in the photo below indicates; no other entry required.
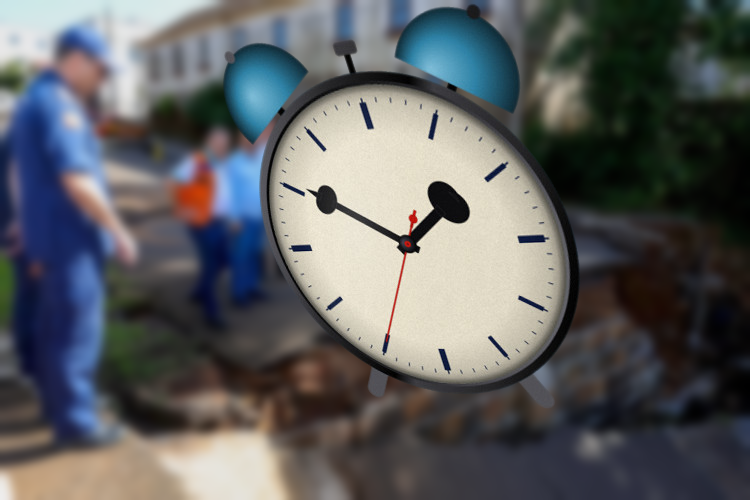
1:50:35
